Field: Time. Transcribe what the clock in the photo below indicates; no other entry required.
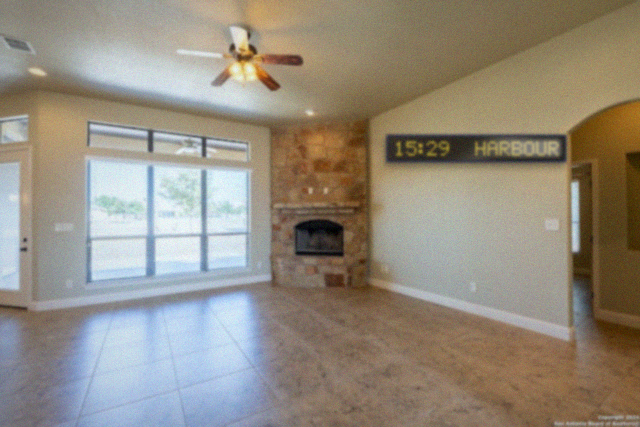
15:29
